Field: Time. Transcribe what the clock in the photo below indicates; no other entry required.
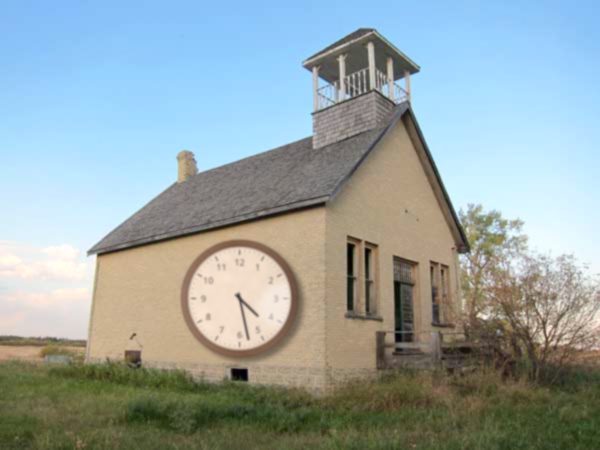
4:28
